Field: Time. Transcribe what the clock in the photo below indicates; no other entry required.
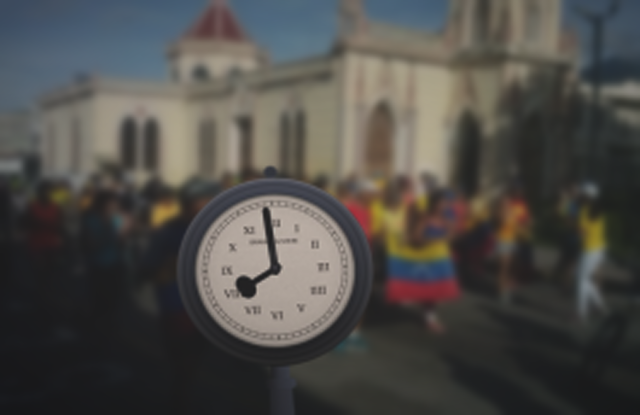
7:59
